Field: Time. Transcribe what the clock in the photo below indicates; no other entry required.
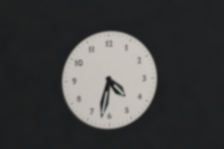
4:32
